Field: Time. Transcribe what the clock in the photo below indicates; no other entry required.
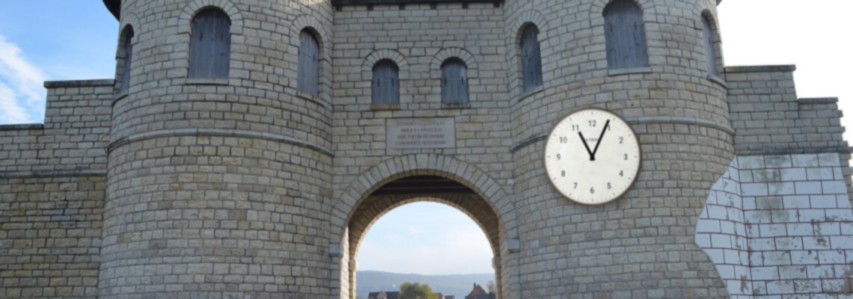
11:04
